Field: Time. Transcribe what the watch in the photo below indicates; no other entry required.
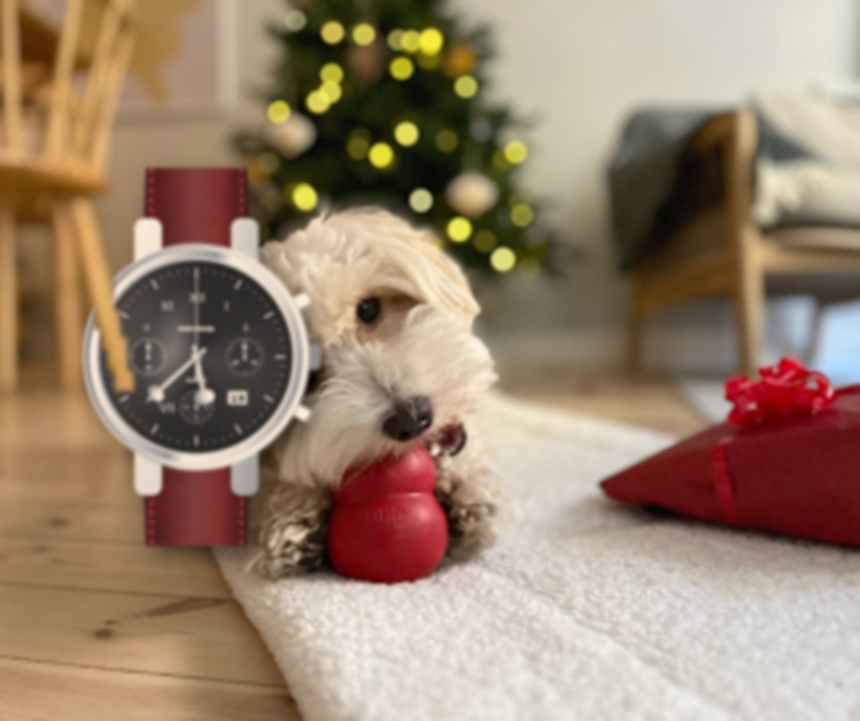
5:38
